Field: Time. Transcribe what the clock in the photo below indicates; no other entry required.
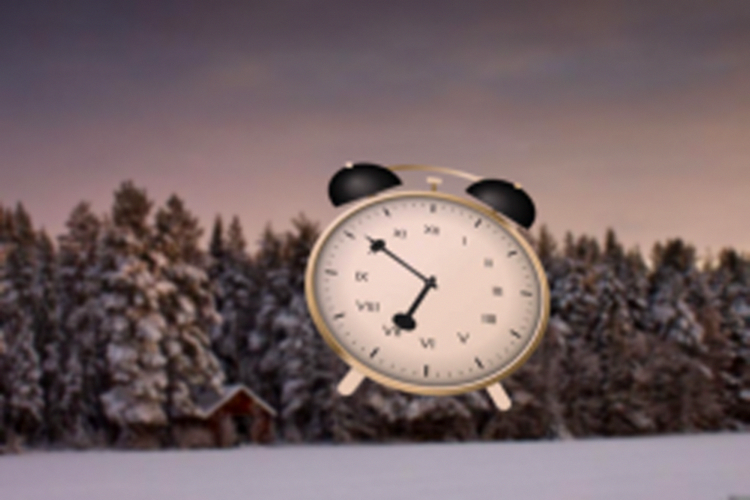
6:51
